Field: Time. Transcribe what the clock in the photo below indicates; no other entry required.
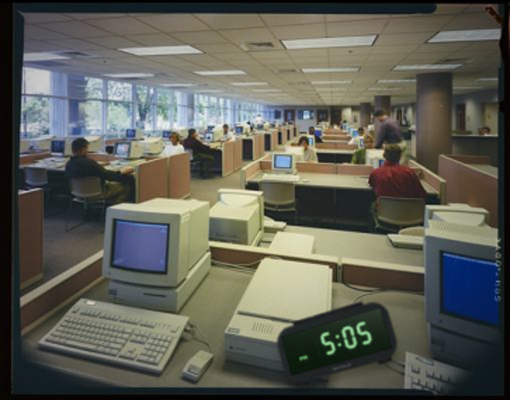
5:05
